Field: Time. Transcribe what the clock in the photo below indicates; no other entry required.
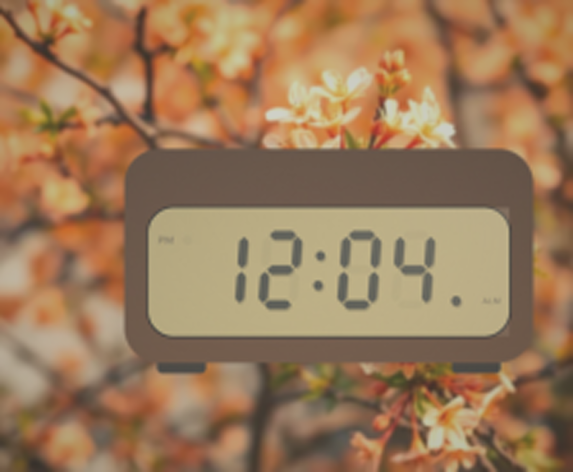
12:04
